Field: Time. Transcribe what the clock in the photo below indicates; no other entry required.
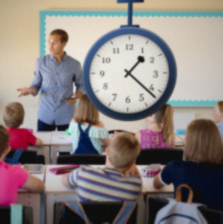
1:22
